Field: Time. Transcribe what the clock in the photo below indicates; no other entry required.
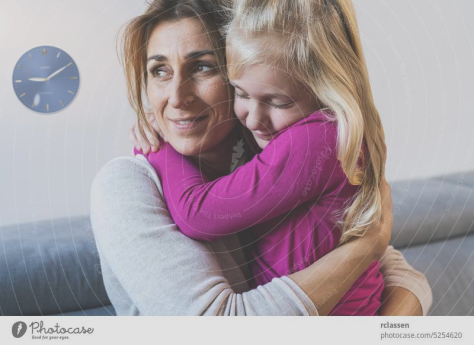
9:10
